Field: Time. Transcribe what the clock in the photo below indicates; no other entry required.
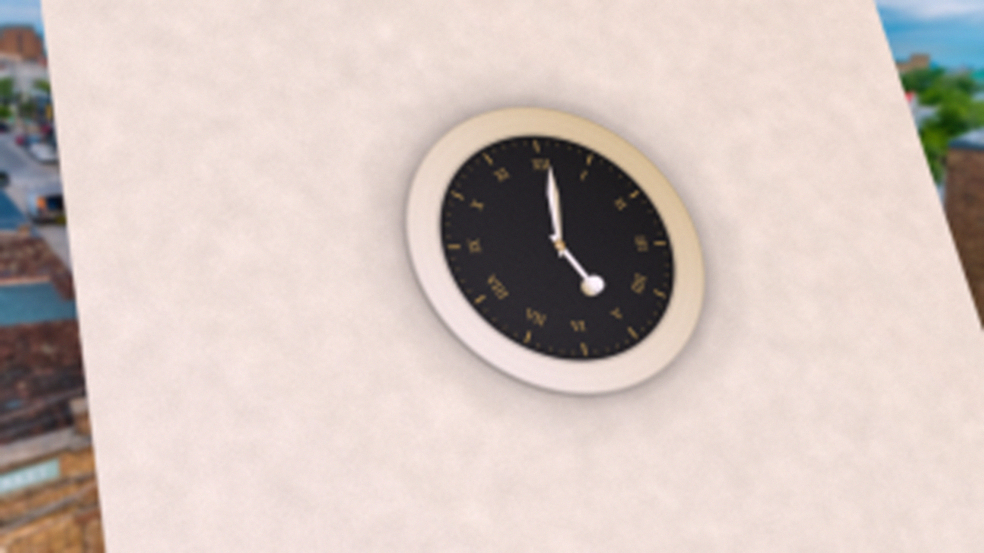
5:01
